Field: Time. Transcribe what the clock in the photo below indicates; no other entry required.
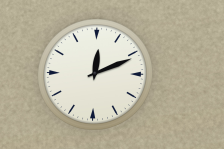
12:11
